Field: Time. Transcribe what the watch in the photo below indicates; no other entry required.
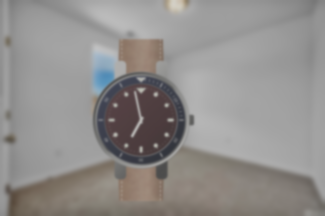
6:58
